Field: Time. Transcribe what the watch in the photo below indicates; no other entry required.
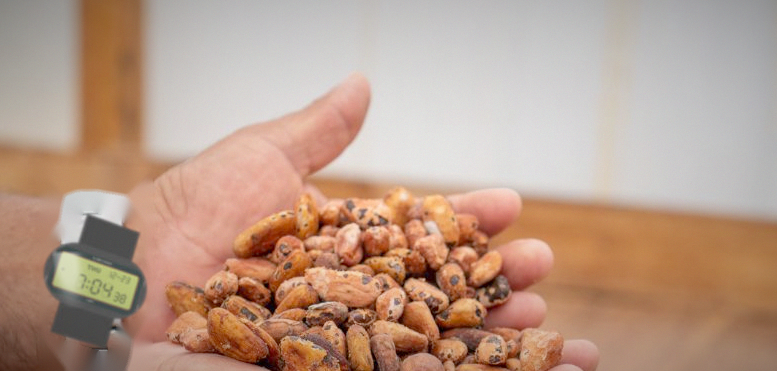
7:04
